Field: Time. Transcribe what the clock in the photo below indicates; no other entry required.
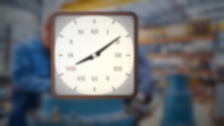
8:09
